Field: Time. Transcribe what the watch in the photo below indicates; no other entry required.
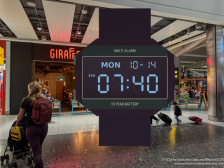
7:40
